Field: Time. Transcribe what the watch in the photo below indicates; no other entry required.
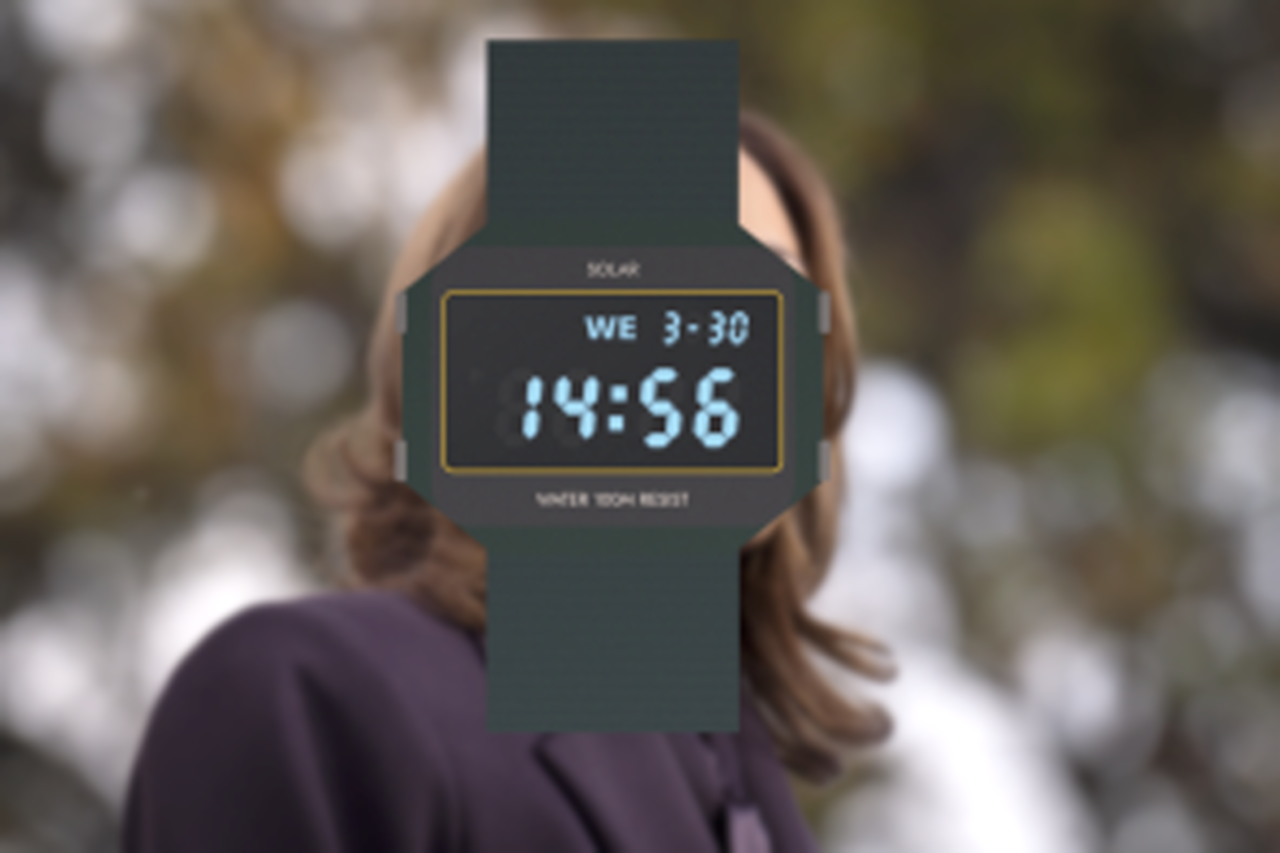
14:56
